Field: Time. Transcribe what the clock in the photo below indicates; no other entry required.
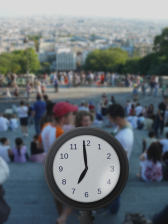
6:59
